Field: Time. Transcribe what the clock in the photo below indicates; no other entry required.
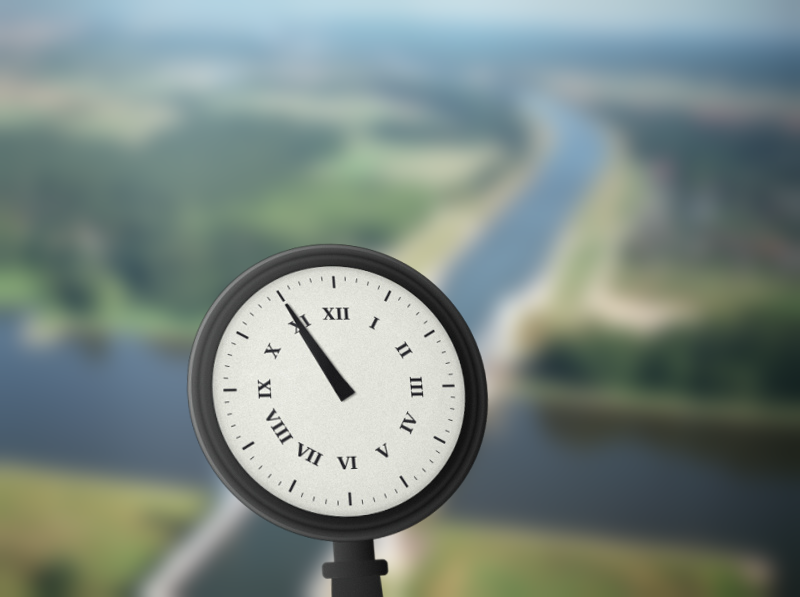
10:55
